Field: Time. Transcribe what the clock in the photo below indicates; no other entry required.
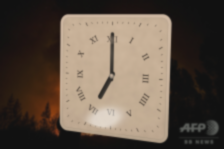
7:00
